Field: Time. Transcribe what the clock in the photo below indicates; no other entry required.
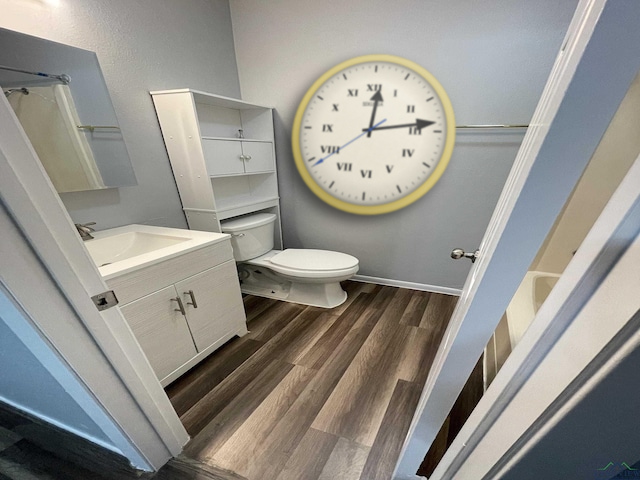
12:13:39
